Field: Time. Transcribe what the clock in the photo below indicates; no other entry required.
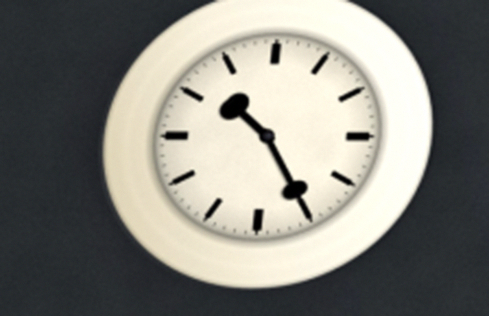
10:25
